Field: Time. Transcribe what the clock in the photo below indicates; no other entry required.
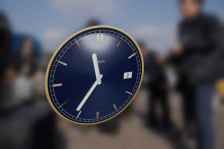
11:36
